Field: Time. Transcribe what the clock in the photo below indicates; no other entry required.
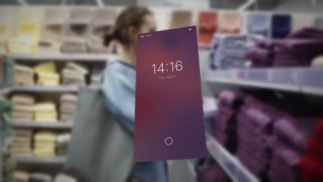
14:16
